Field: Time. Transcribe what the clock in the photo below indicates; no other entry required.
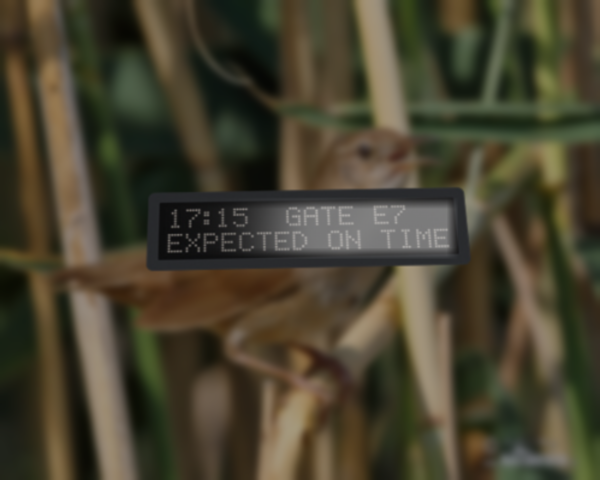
17:15
